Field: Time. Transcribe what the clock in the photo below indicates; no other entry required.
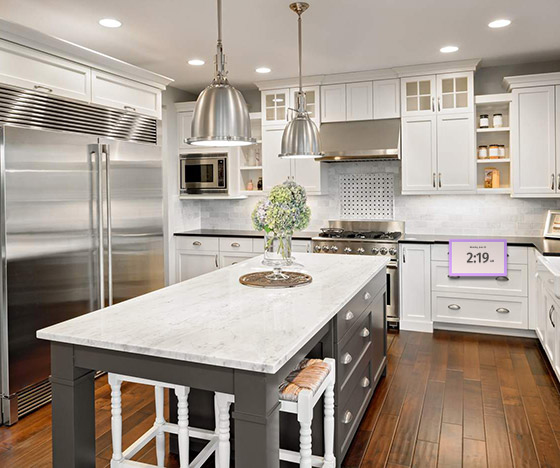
2:19
